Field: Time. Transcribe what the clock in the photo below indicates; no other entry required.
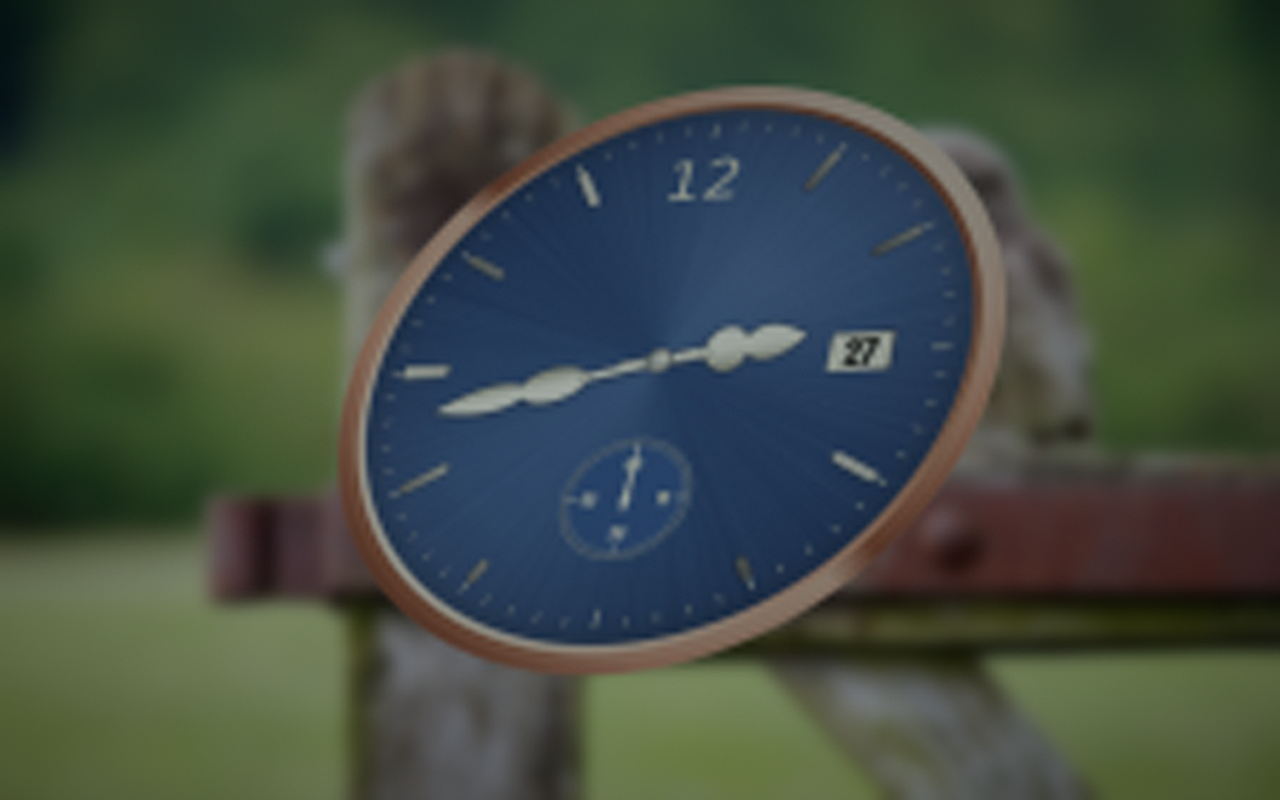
2:43
